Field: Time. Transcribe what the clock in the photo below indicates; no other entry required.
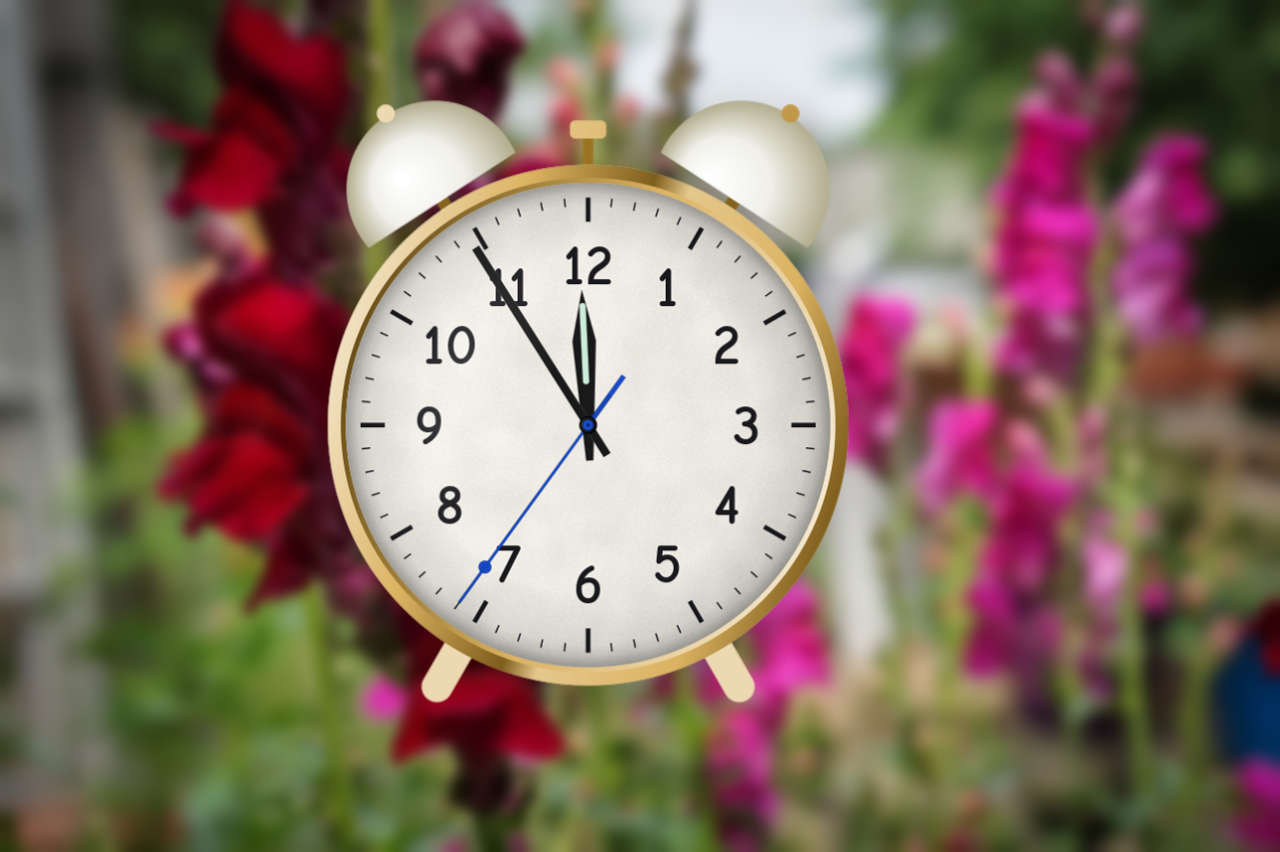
11:54:36
